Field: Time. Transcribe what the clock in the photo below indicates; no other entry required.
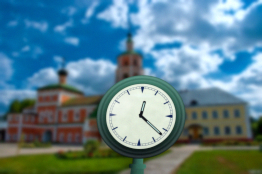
12:22
